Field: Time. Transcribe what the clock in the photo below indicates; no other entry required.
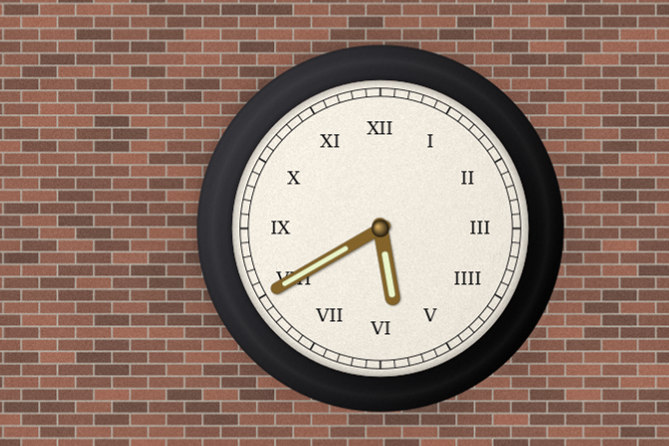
5:40
